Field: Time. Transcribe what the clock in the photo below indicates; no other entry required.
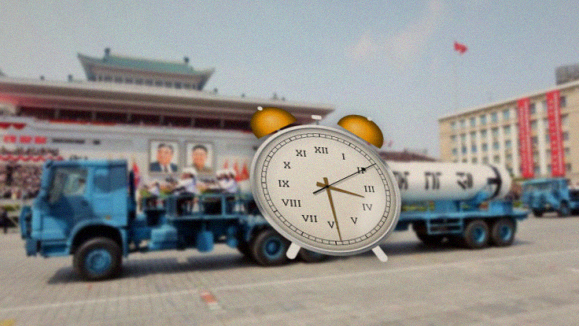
3:29:10
